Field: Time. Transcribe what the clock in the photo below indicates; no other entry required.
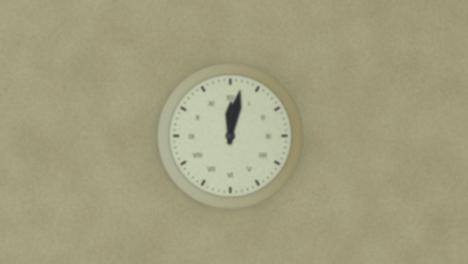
12:02
